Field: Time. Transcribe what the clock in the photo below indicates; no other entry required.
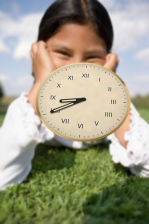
8:40
